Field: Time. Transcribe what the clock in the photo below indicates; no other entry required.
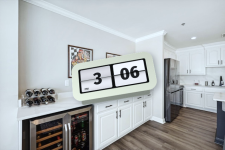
3:06
